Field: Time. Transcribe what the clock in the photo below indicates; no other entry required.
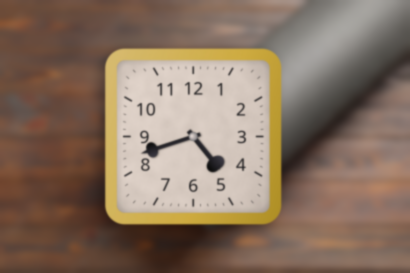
4:42
